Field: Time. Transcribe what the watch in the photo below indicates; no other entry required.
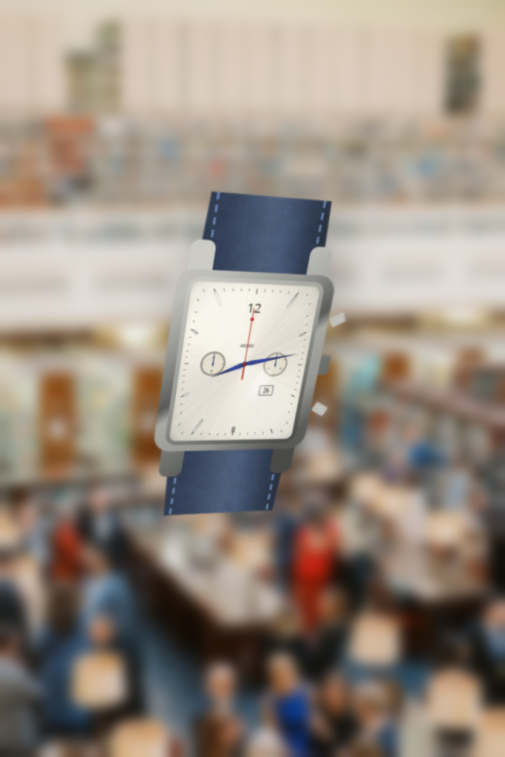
8:13
